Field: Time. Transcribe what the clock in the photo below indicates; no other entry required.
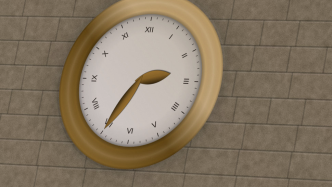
2:35
